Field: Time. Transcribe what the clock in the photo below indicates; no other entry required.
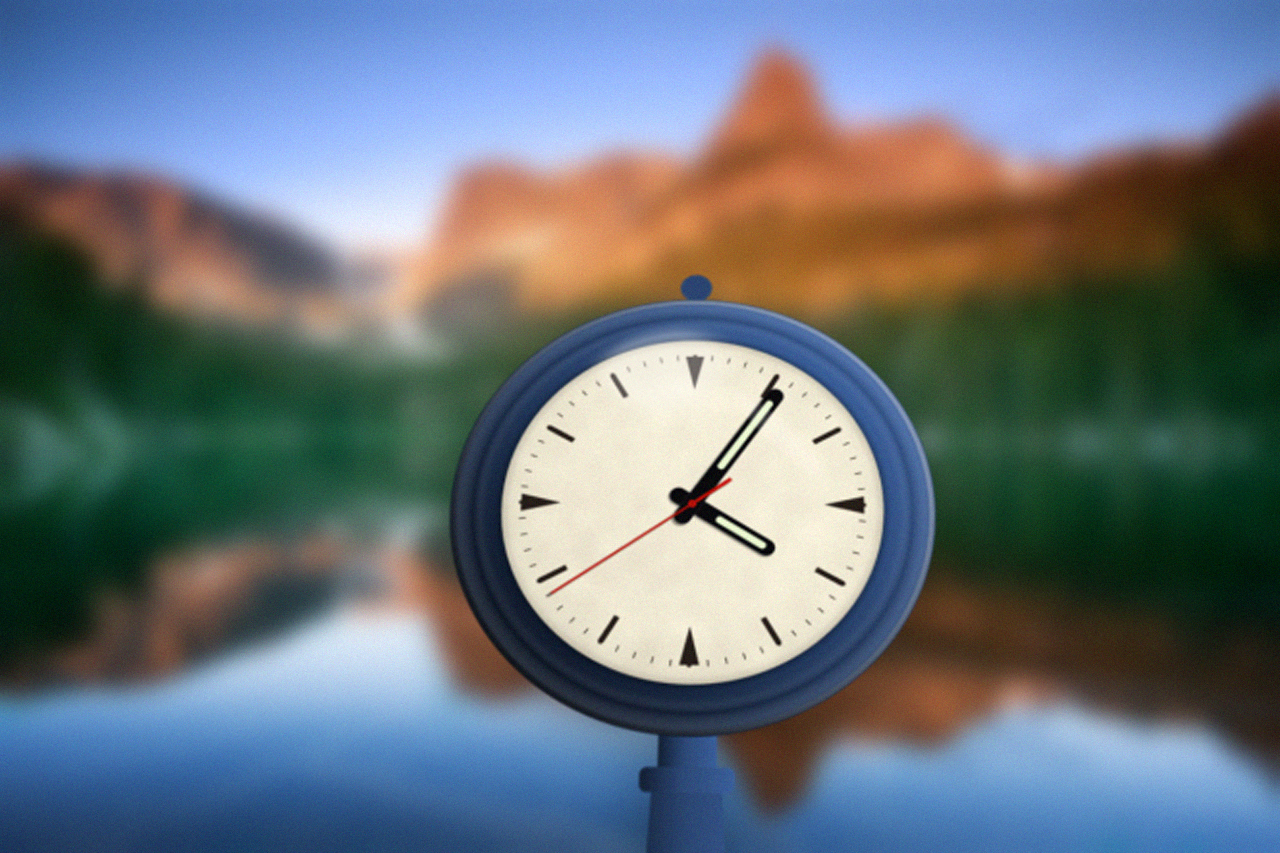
4:05:39
